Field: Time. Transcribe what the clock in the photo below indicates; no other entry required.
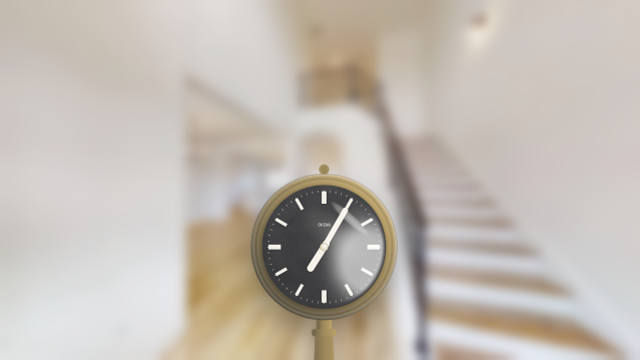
7:05
